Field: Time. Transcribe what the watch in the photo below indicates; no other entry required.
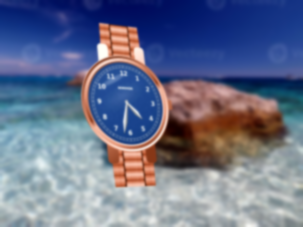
4:32
